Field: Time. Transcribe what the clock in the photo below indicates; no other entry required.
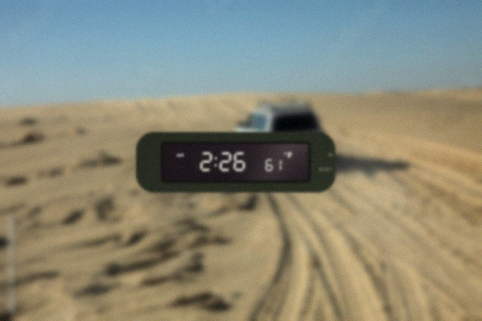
2:26
